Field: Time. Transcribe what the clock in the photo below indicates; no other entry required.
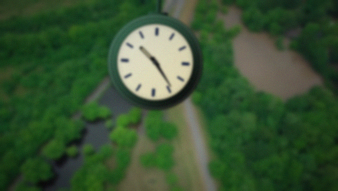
10:24
